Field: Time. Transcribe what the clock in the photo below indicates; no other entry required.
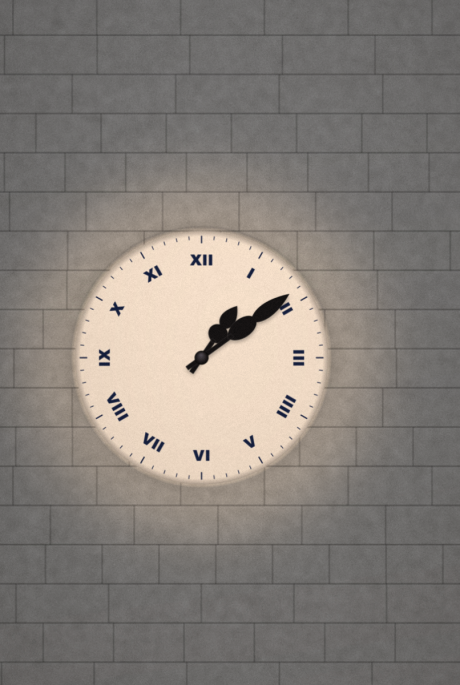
1:09
